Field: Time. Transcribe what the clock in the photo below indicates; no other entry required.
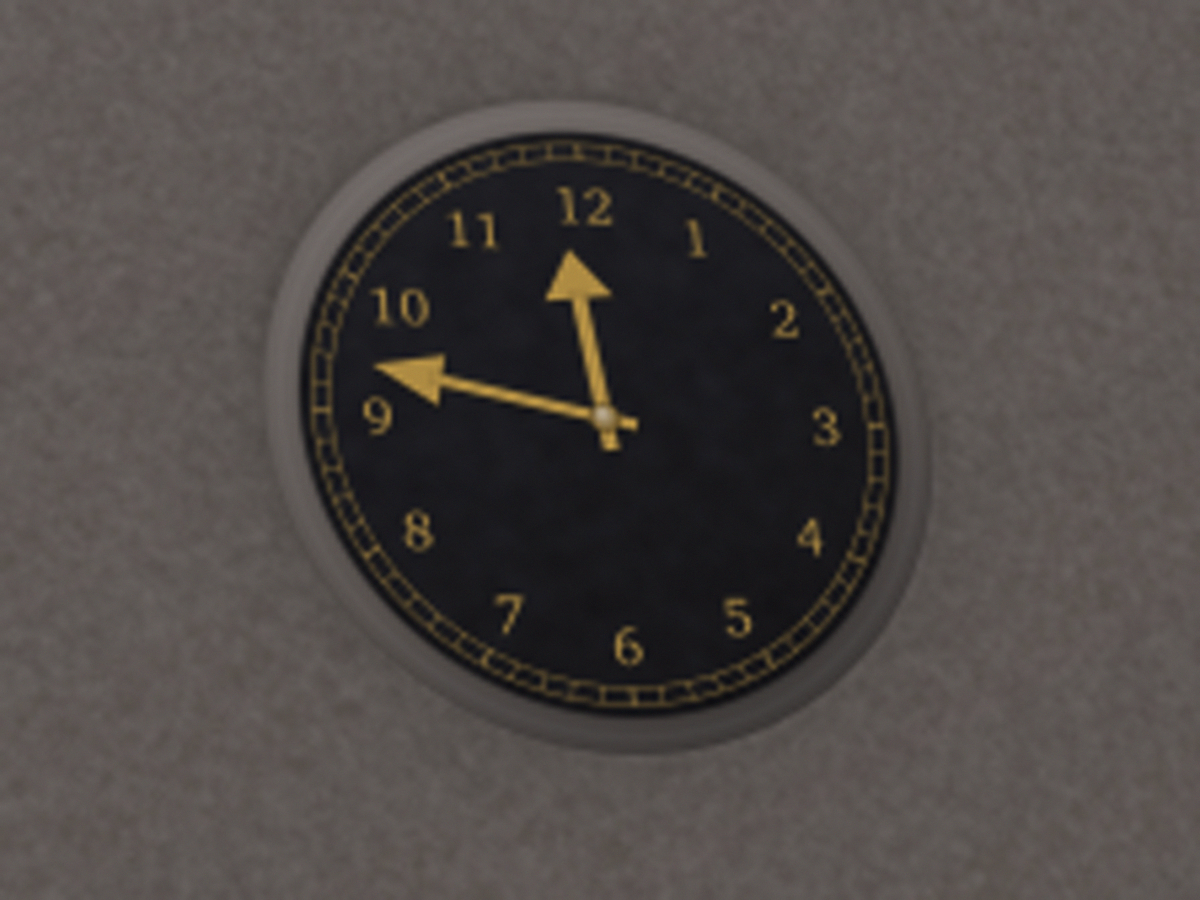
11:47
